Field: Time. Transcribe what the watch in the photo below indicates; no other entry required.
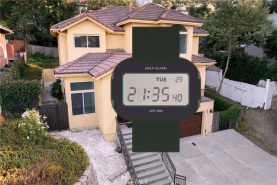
21:35:40
